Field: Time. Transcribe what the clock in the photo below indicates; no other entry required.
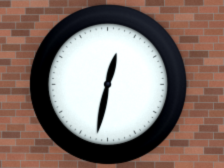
12:32
